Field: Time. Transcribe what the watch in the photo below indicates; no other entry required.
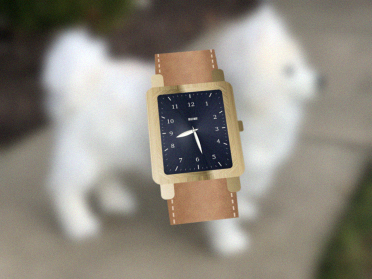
8:28
